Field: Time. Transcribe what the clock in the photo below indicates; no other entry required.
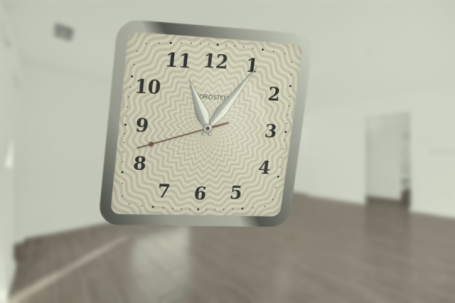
11:05:42
